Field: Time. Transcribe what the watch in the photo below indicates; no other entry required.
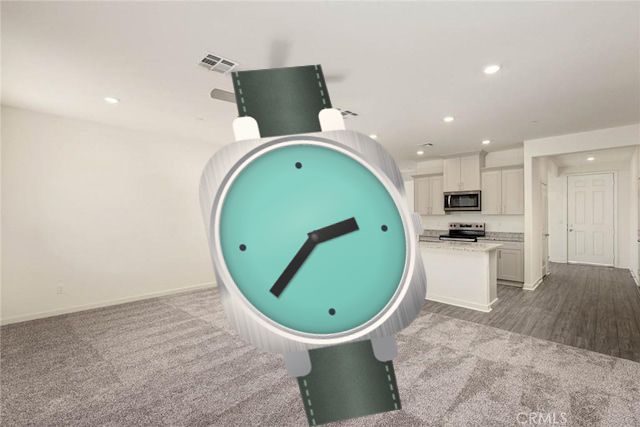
2:38
